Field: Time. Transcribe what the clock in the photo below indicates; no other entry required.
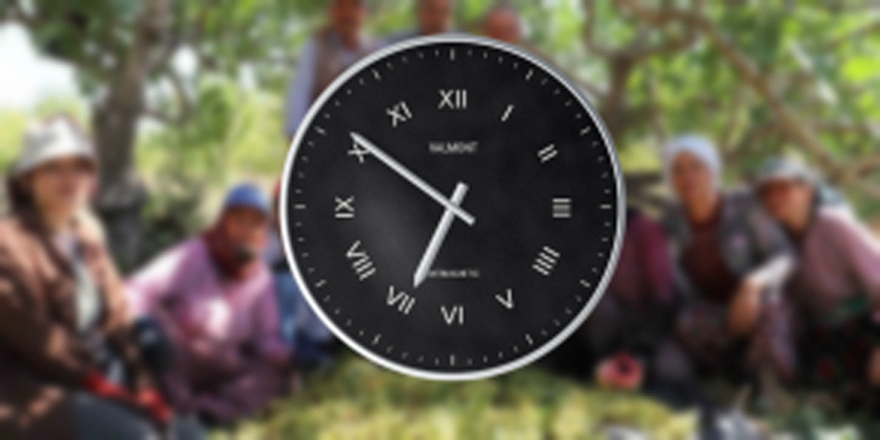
6:51
